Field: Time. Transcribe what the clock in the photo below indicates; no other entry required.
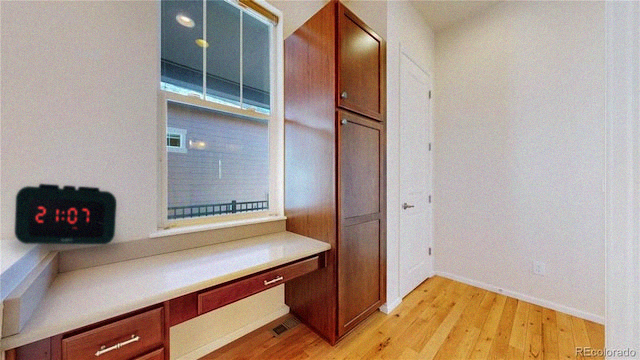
21:07
